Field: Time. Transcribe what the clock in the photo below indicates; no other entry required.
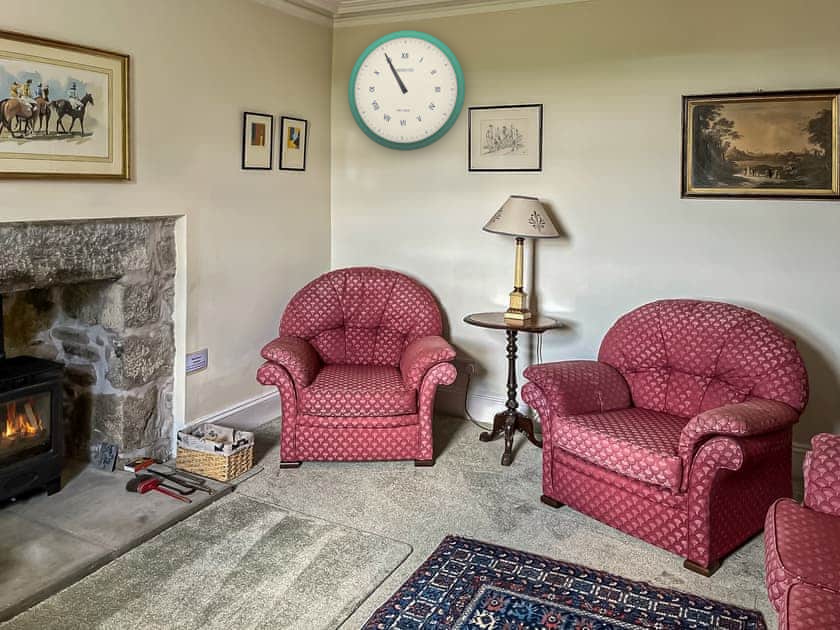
10:55
